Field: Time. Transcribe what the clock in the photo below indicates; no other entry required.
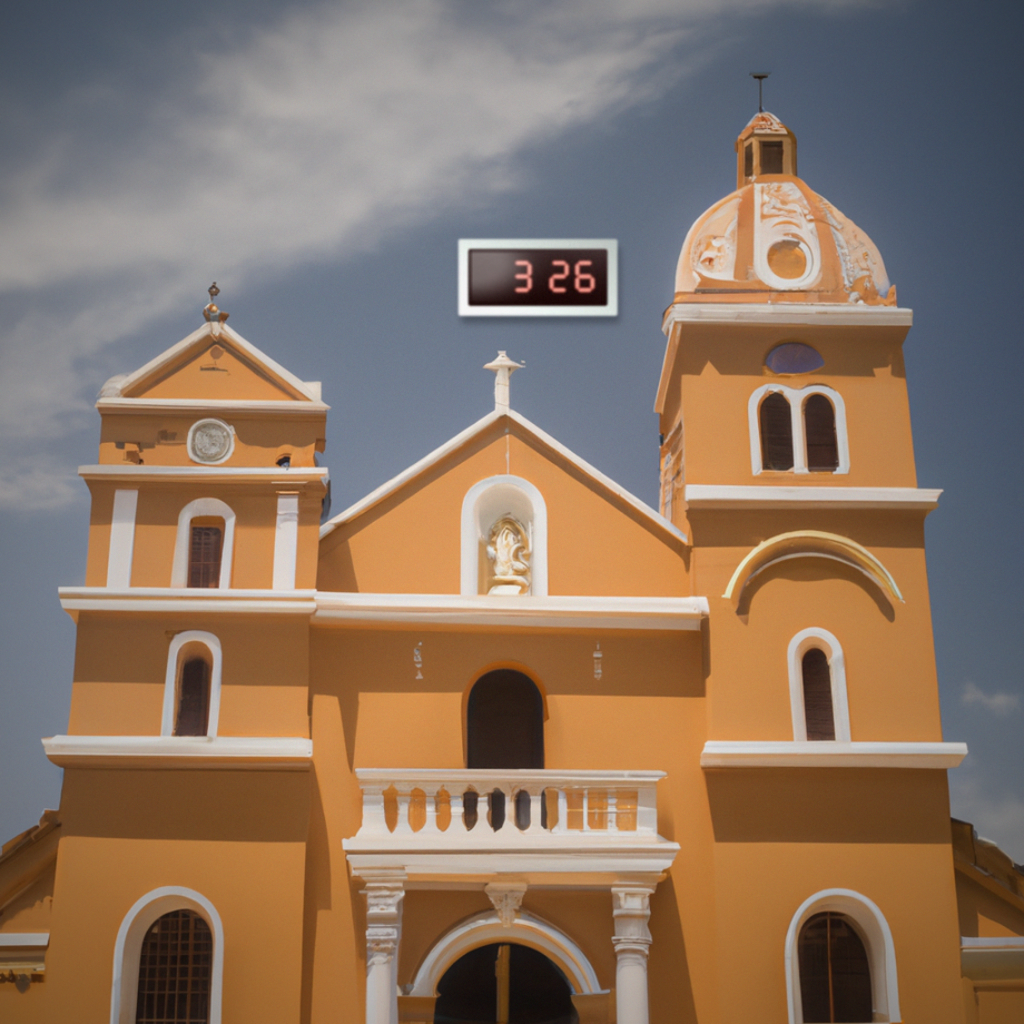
3:26
